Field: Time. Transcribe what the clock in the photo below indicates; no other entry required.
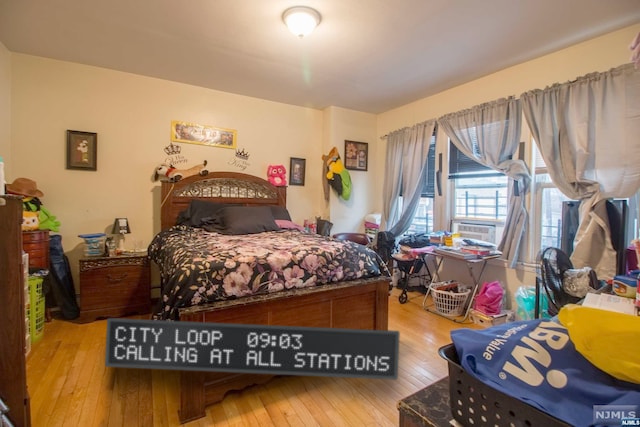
9:03
